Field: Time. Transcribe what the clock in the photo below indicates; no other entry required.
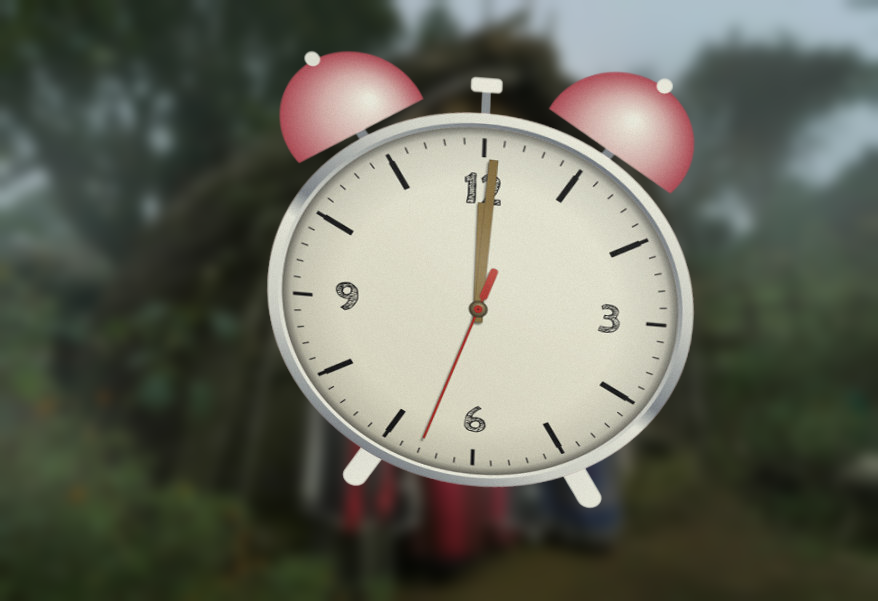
12:00:33
